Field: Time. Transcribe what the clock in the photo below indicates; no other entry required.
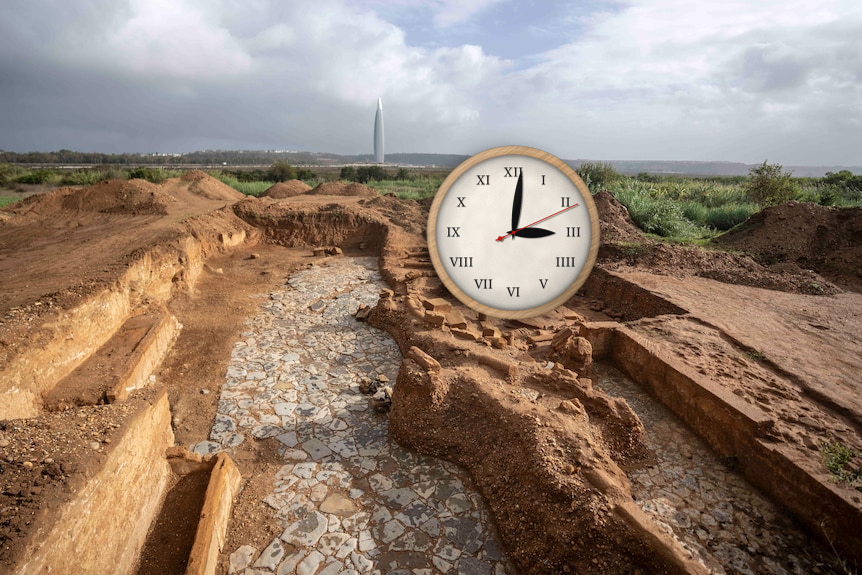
3:01:11
